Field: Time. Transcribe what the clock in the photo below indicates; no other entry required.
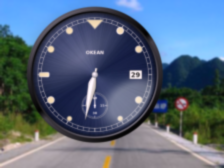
6:32
